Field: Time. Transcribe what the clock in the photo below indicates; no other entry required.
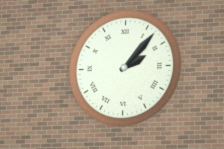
2:07
